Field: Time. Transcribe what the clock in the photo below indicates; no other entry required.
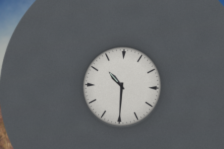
10:30
